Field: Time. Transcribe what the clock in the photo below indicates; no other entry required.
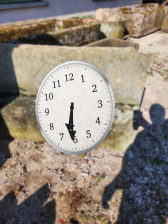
6:31
